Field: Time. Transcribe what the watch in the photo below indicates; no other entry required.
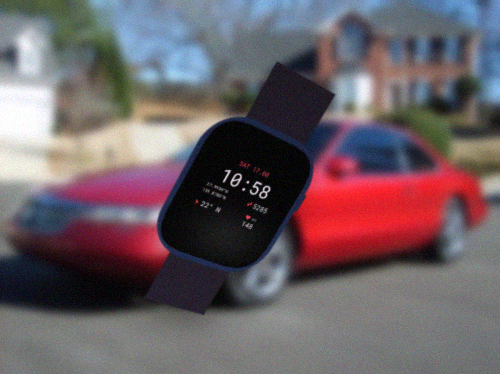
10:58
